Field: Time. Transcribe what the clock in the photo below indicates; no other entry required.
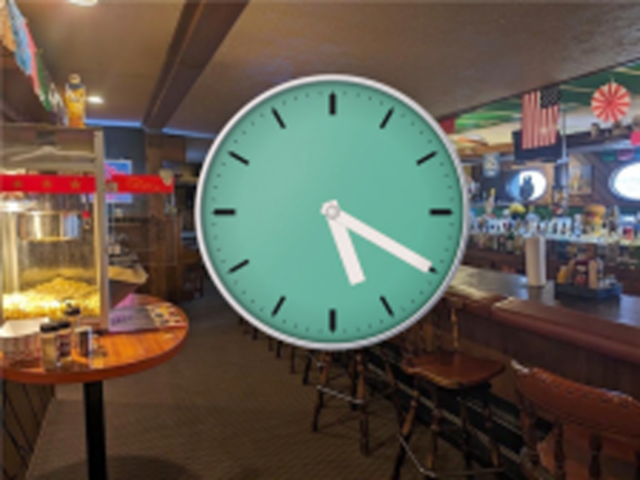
5:20
